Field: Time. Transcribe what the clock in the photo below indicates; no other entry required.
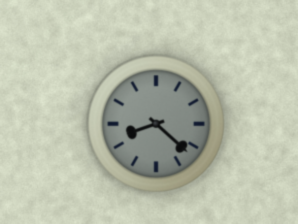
8:22
